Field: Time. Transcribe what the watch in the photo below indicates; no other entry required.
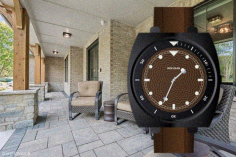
1:34
